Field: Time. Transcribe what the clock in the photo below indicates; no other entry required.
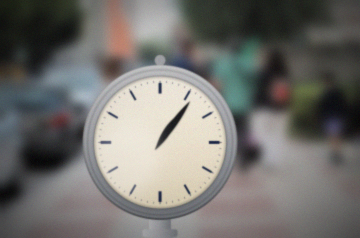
1:06
